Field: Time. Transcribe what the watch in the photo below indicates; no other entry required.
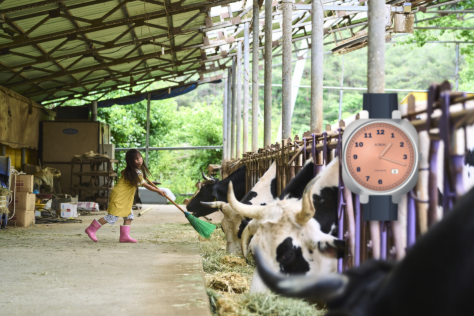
1:18
